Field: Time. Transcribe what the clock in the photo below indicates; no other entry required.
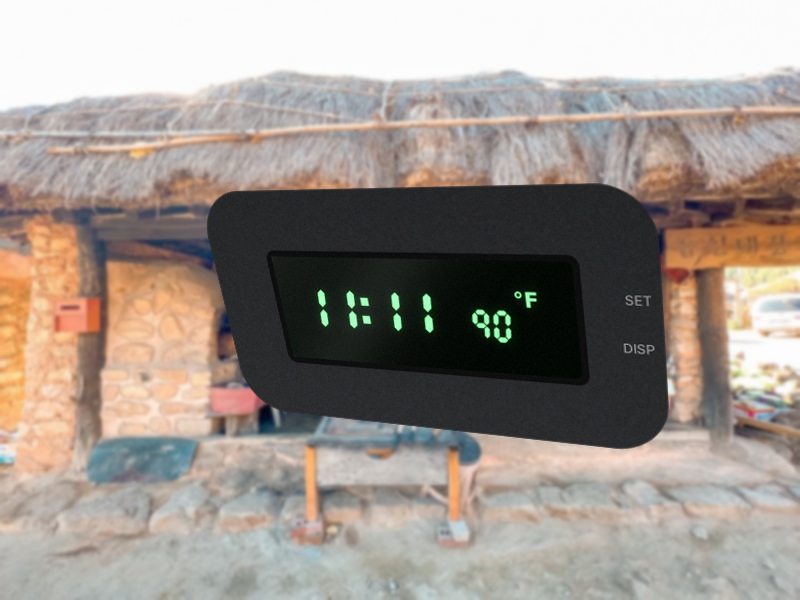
11:11
